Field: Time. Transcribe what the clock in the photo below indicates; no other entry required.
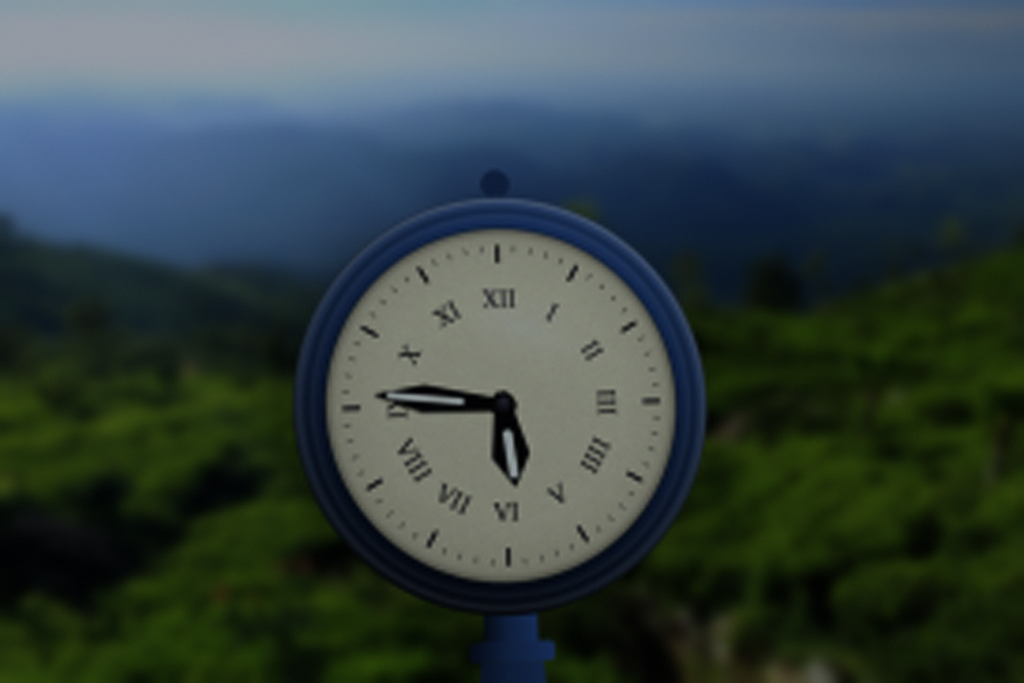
5:46
